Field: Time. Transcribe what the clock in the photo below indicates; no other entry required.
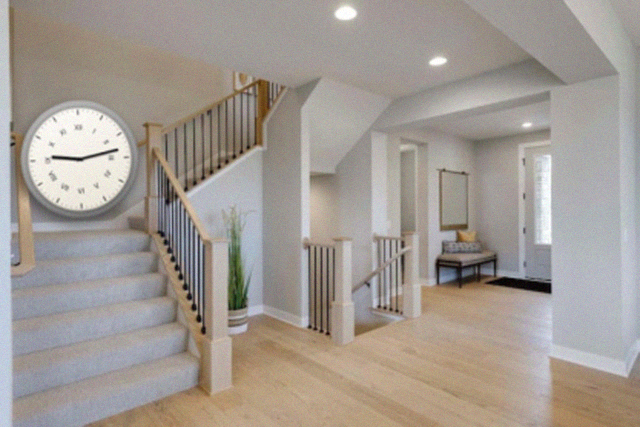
9:13
